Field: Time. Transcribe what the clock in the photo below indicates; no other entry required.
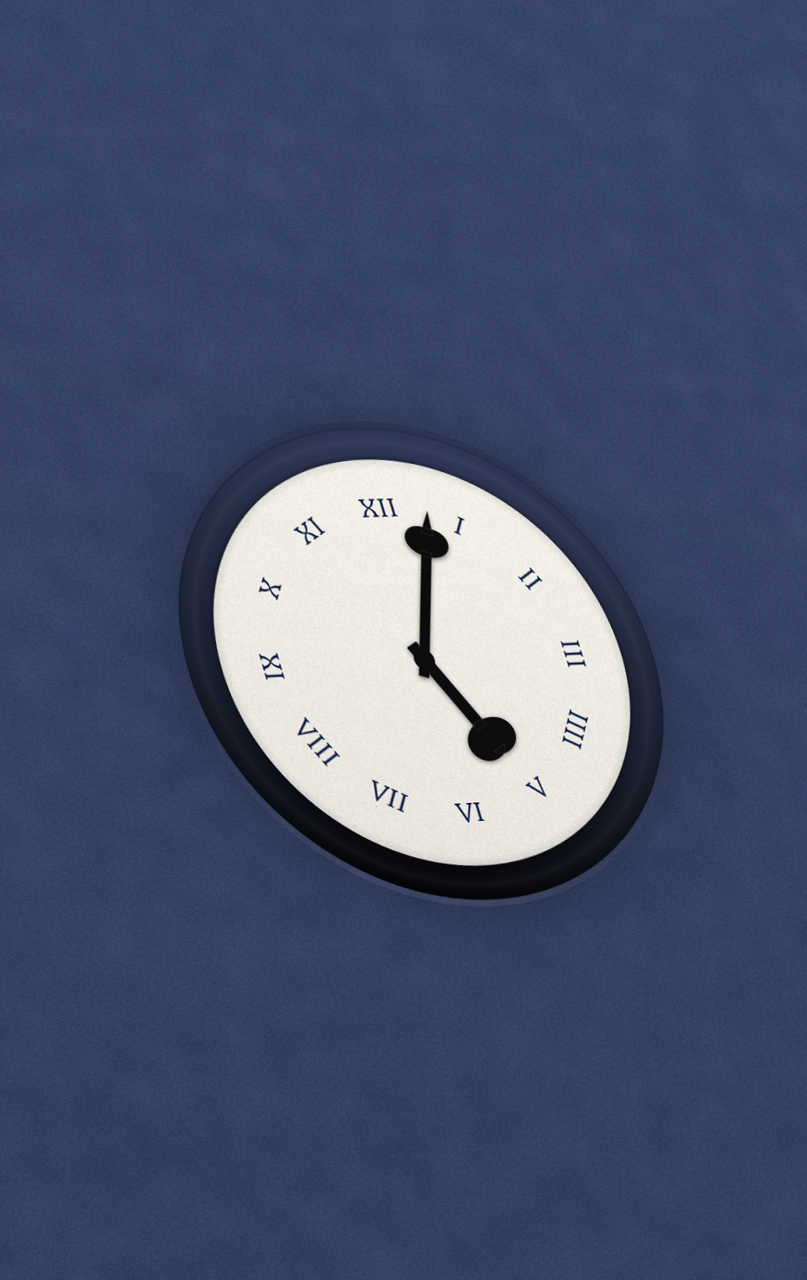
5:03
